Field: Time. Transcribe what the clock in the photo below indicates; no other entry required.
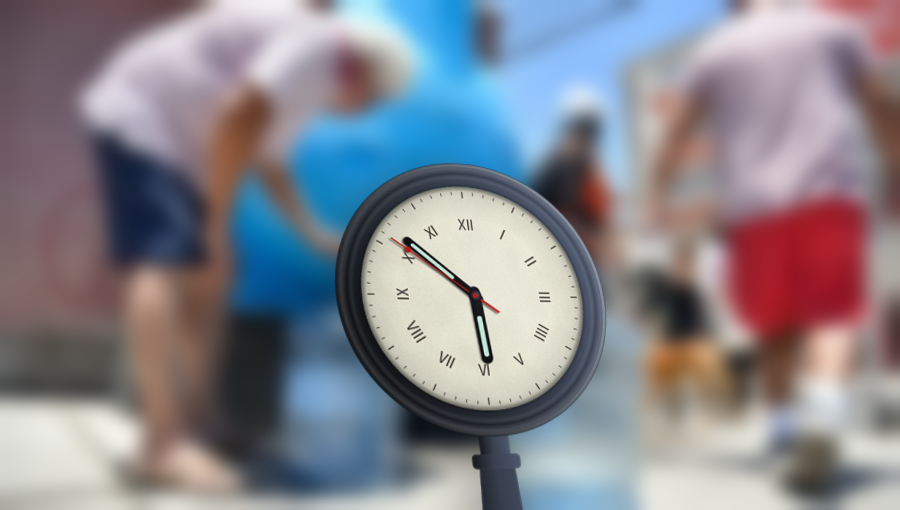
5:51:51
